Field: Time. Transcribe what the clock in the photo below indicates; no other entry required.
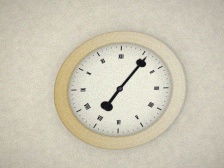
7:06
